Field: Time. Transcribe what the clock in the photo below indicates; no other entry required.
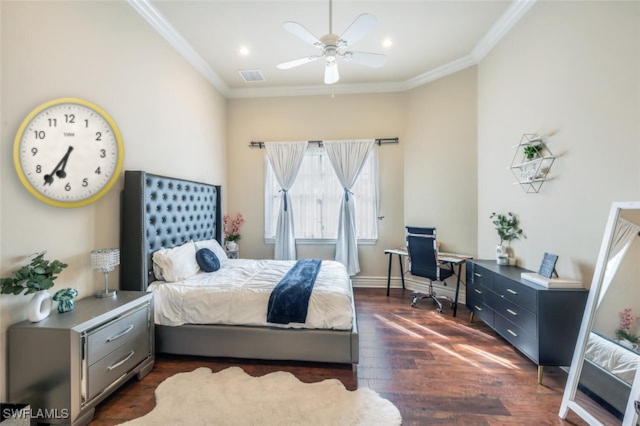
6:36
